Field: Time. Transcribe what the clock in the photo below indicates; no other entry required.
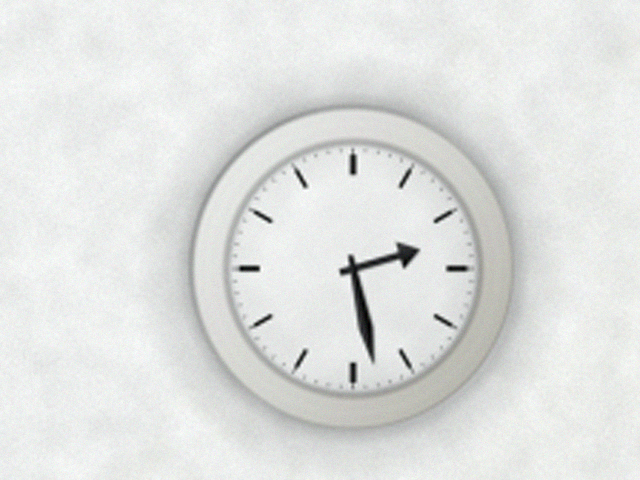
2:28
